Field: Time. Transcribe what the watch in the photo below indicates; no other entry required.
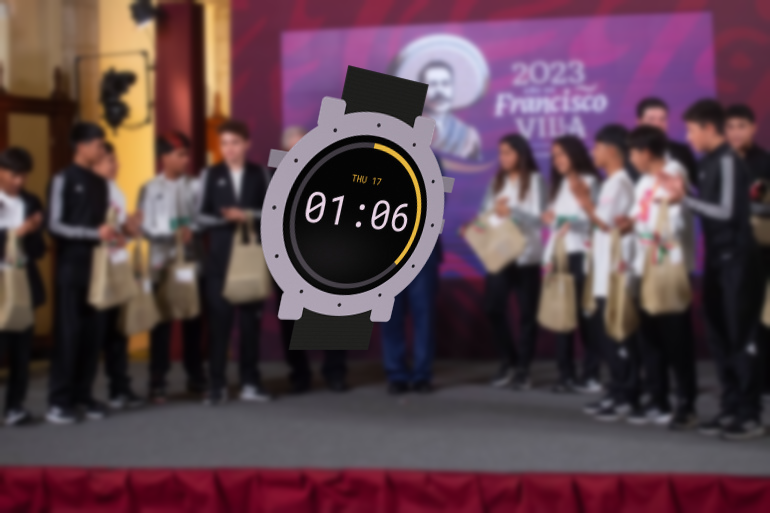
1:06
